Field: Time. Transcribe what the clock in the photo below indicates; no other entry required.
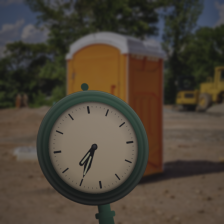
7:35
